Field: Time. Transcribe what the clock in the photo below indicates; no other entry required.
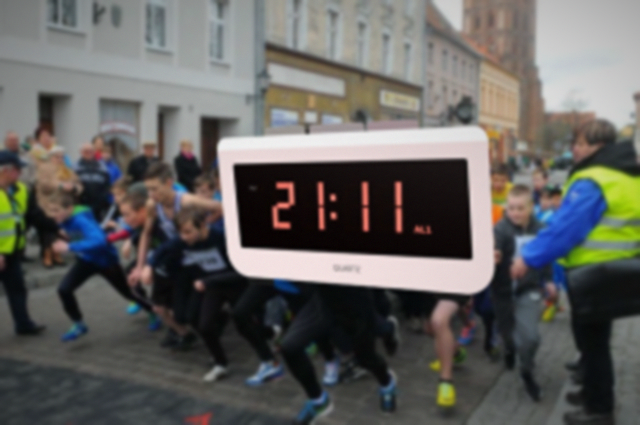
21:11
